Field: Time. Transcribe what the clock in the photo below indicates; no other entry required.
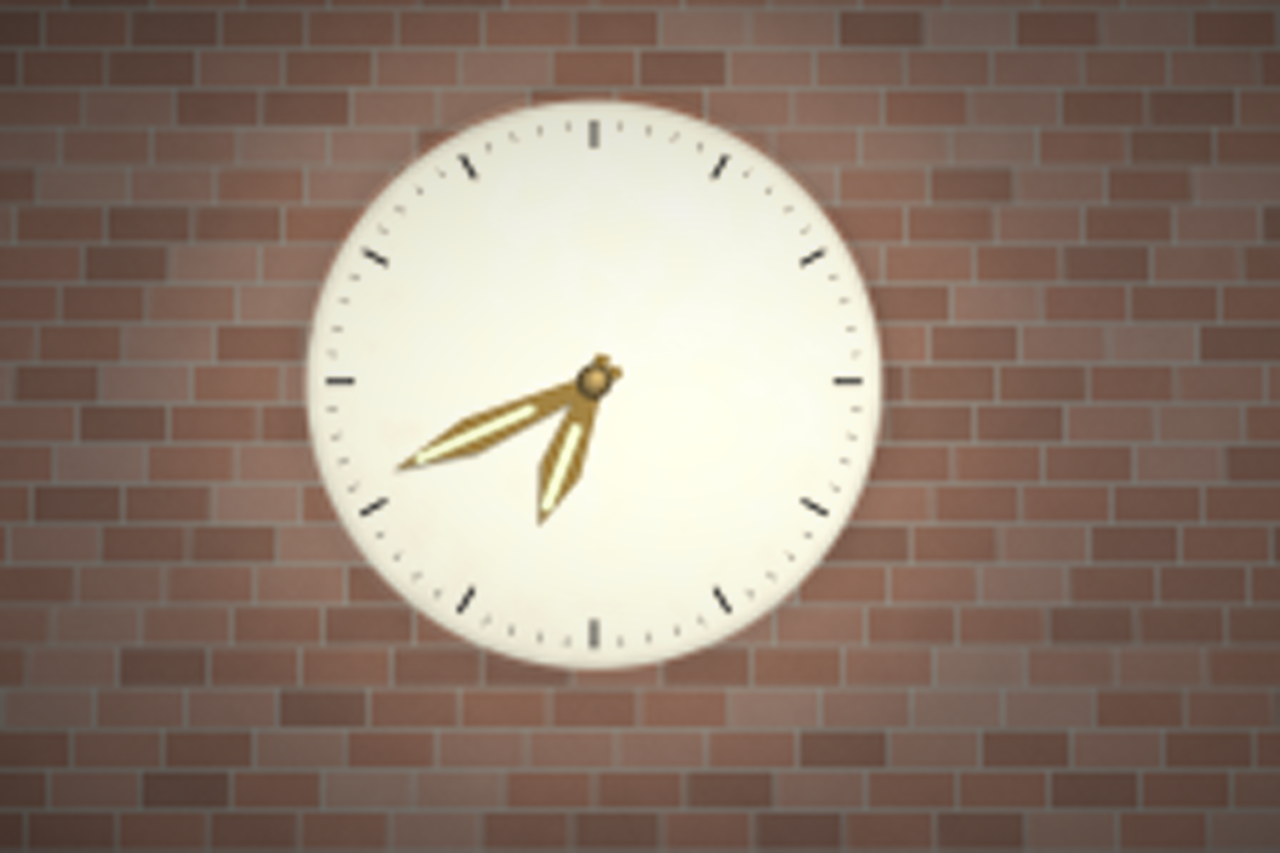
6:41
